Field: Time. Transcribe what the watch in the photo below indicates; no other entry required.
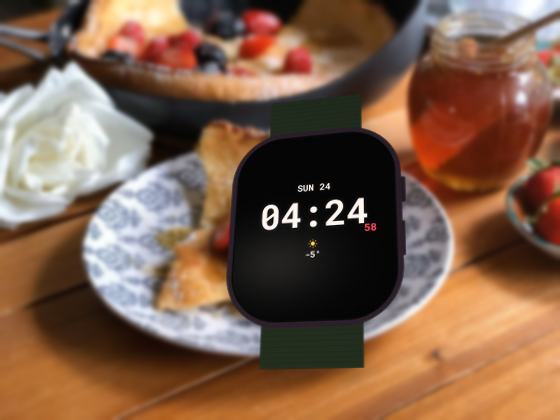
4:24:58
